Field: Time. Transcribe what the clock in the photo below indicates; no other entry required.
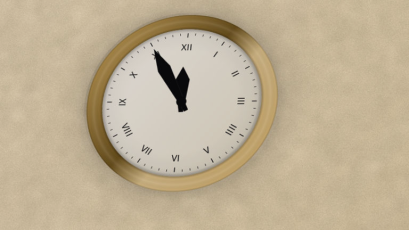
11:55
